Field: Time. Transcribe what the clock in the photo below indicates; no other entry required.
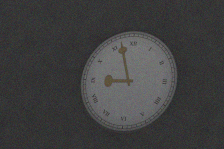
8:57
